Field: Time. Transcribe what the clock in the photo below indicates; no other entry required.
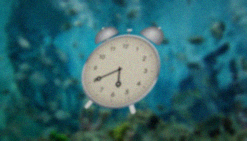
5:40
